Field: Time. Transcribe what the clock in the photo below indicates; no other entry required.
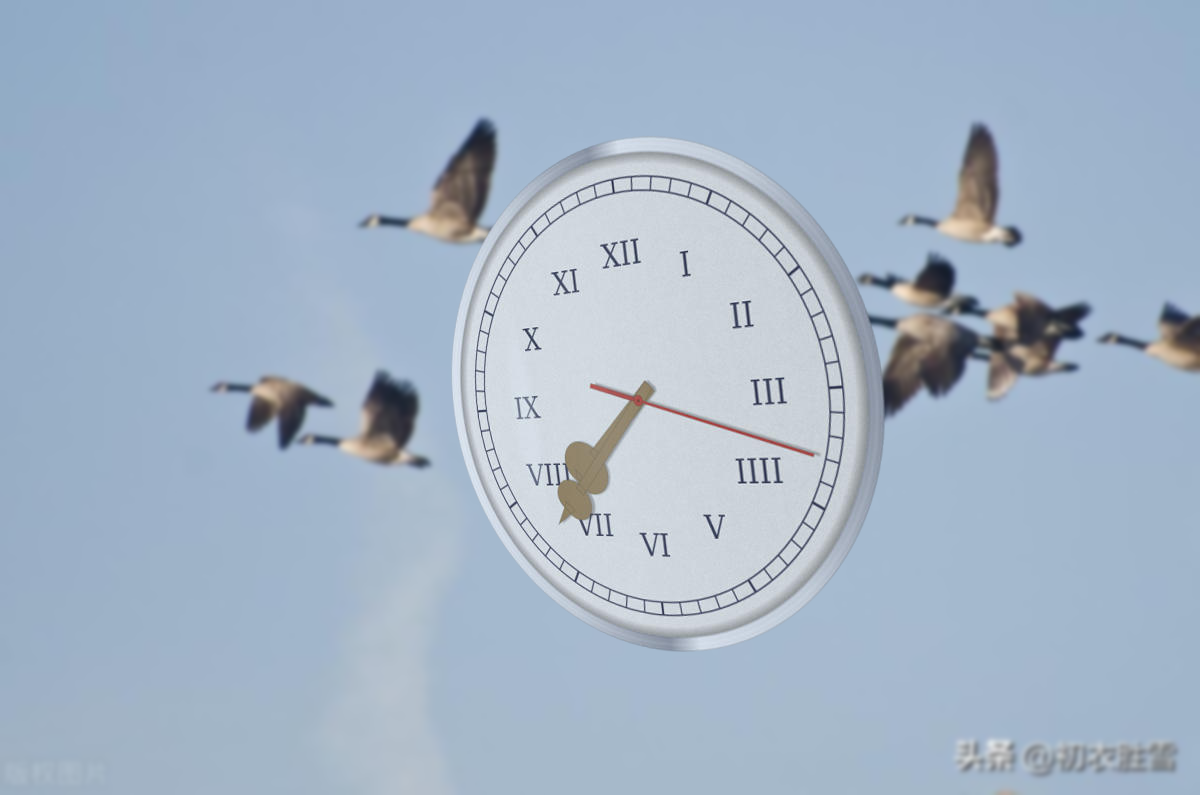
7:37:18
